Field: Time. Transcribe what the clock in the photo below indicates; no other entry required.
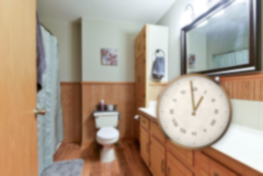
12:59
